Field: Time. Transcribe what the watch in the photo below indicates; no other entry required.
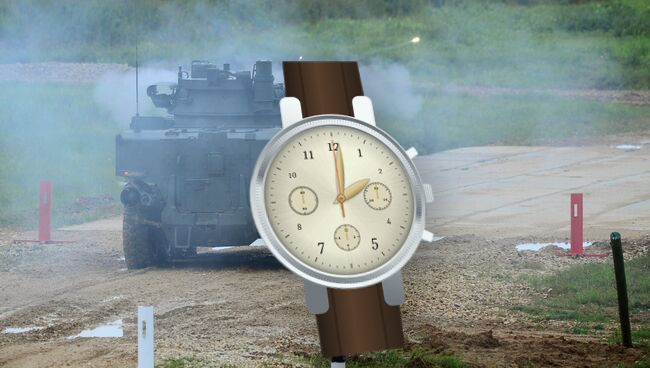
2:01
